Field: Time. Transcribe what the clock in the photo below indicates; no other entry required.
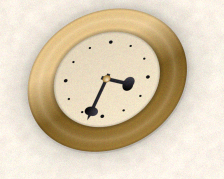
3:33
